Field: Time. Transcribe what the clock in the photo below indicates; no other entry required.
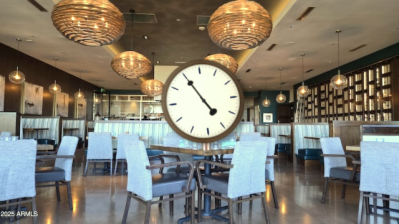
4:55
